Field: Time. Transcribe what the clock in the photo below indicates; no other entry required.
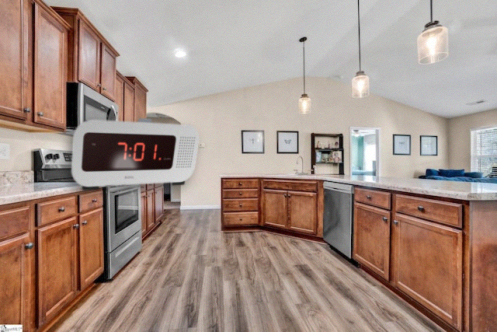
7:01
